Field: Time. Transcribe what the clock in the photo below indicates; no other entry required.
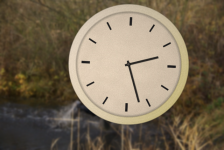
2:27
